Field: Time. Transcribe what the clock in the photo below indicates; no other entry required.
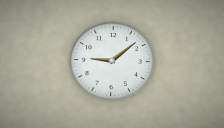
9:08
